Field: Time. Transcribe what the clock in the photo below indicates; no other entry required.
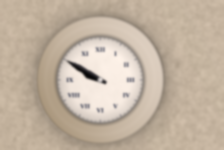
9:50
